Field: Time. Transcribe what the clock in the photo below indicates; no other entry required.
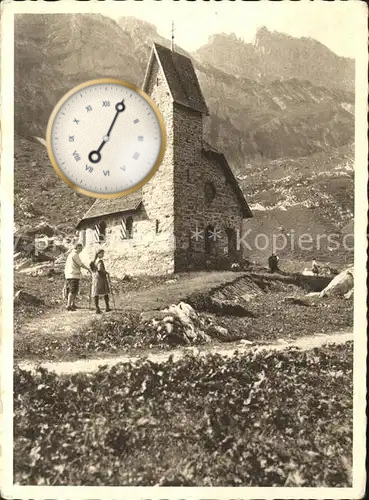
7:04
